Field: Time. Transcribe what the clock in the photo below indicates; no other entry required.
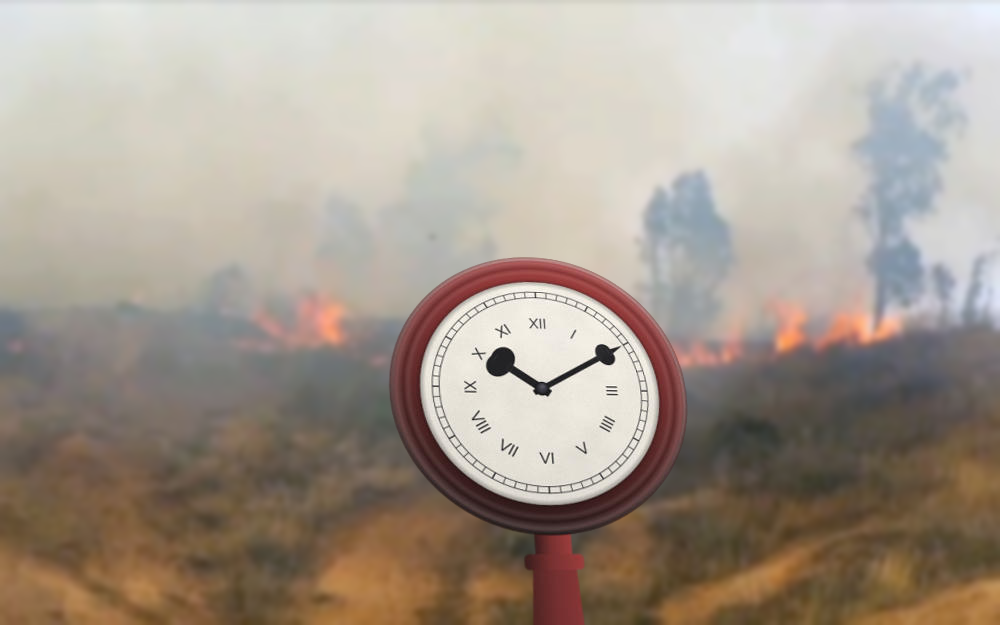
10:10
